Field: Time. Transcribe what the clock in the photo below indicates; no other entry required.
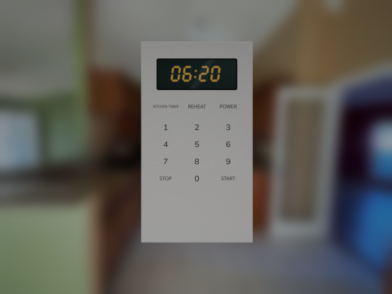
6:20
